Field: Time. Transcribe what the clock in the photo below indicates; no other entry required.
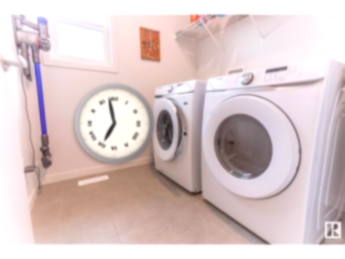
6:58
